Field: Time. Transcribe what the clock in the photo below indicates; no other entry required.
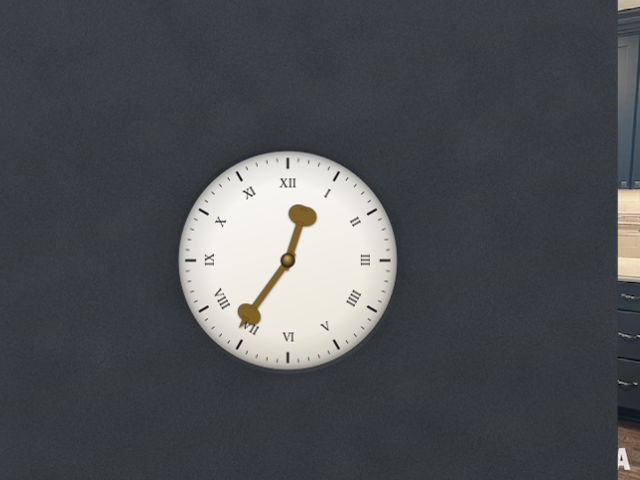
12:36
